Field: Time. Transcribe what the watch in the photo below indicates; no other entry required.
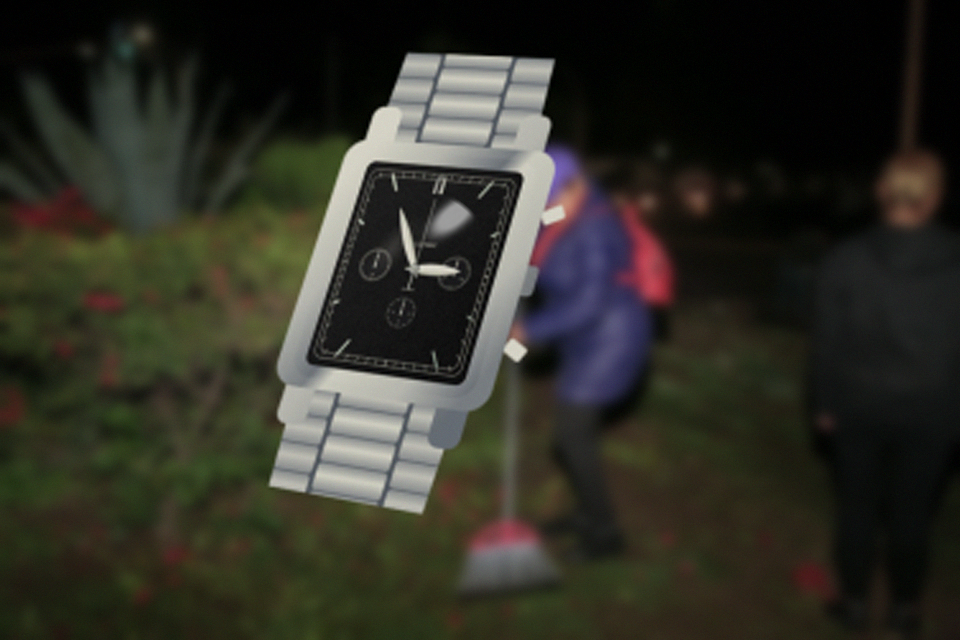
2:55
